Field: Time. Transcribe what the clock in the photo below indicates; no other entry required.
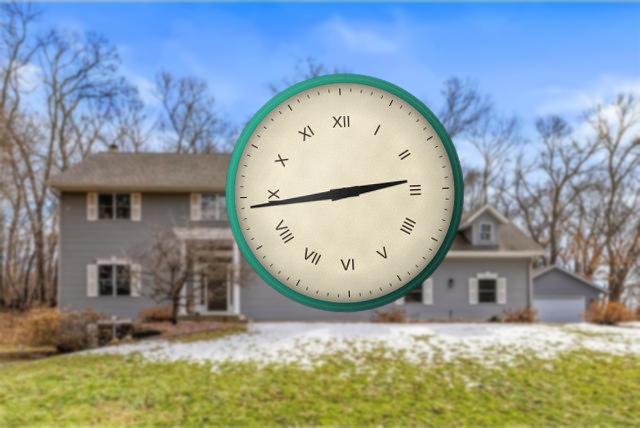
2:44
